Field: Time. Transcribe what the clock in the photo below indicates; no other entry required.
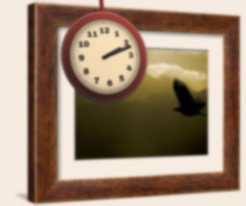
2:12
